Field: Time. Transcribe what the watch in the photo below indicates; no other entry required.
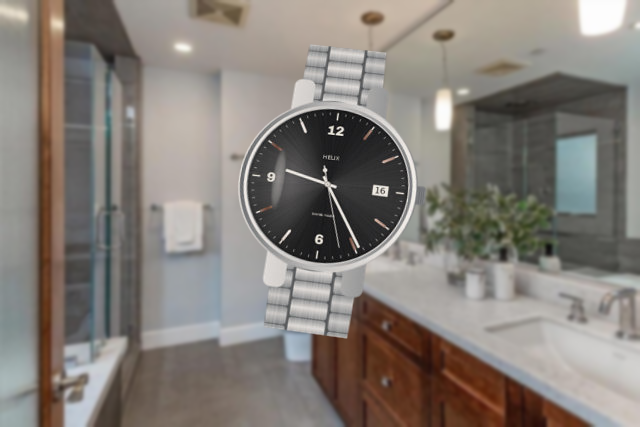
9:24:27
